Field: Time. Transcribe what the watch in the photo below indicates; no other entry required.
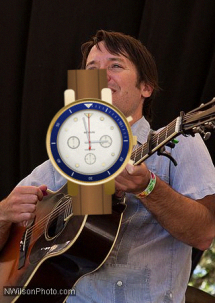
2:58
